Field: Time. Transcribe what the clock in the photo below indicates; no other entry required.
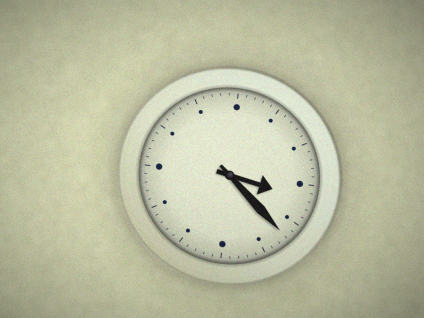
3:22
